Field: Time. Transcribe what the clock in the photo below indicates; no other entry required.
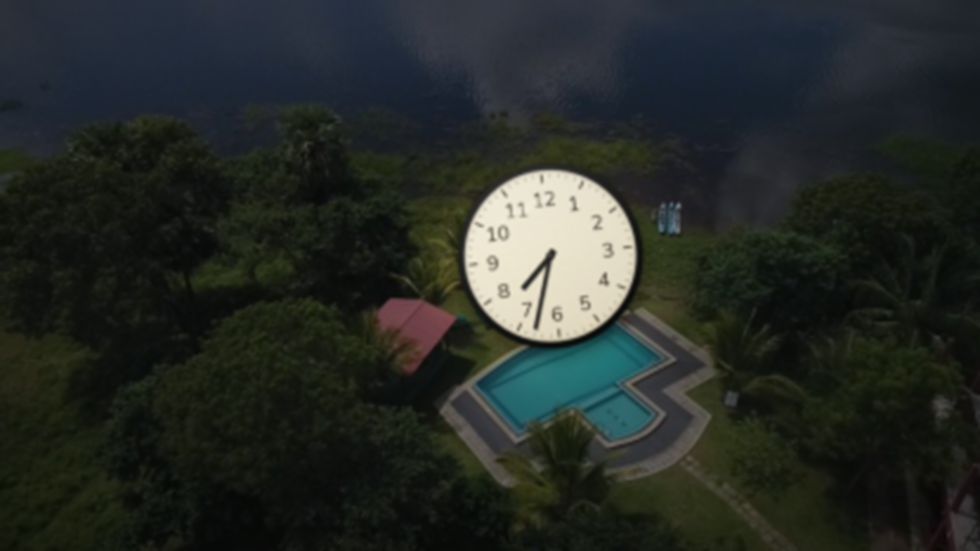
7:33
